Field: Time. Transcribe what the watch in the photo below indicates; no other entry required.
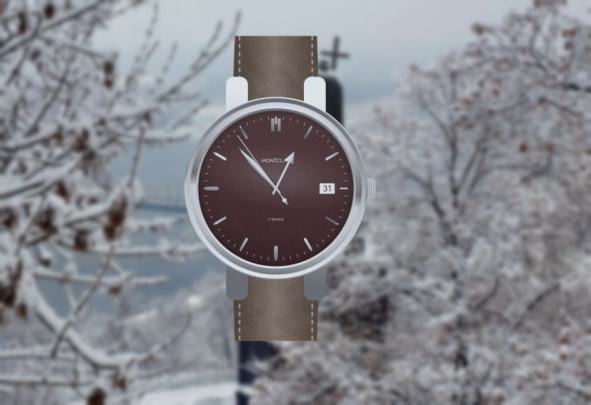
12:52:54
